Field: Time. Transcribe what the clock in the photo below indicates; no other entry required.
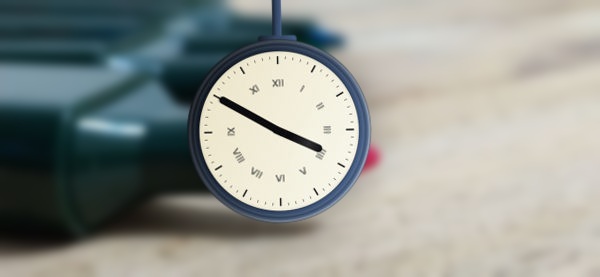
3:50
